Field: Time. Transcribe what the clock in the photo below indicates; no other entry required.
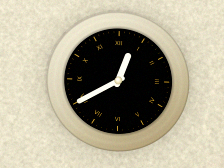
12:40
